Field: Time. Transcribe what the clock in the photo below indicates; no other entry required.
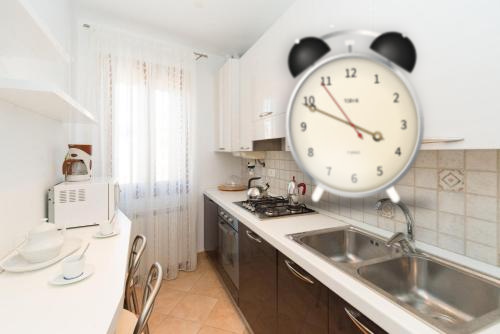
3:48:54
